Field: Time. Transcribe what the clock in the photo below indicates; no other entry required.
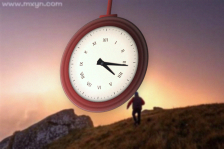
4:16
